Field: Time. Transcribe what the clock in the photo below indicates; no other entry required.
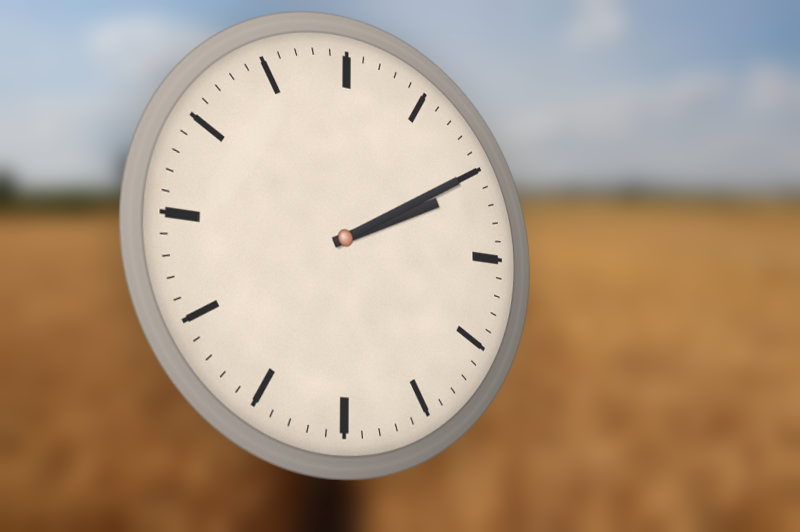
2:10
